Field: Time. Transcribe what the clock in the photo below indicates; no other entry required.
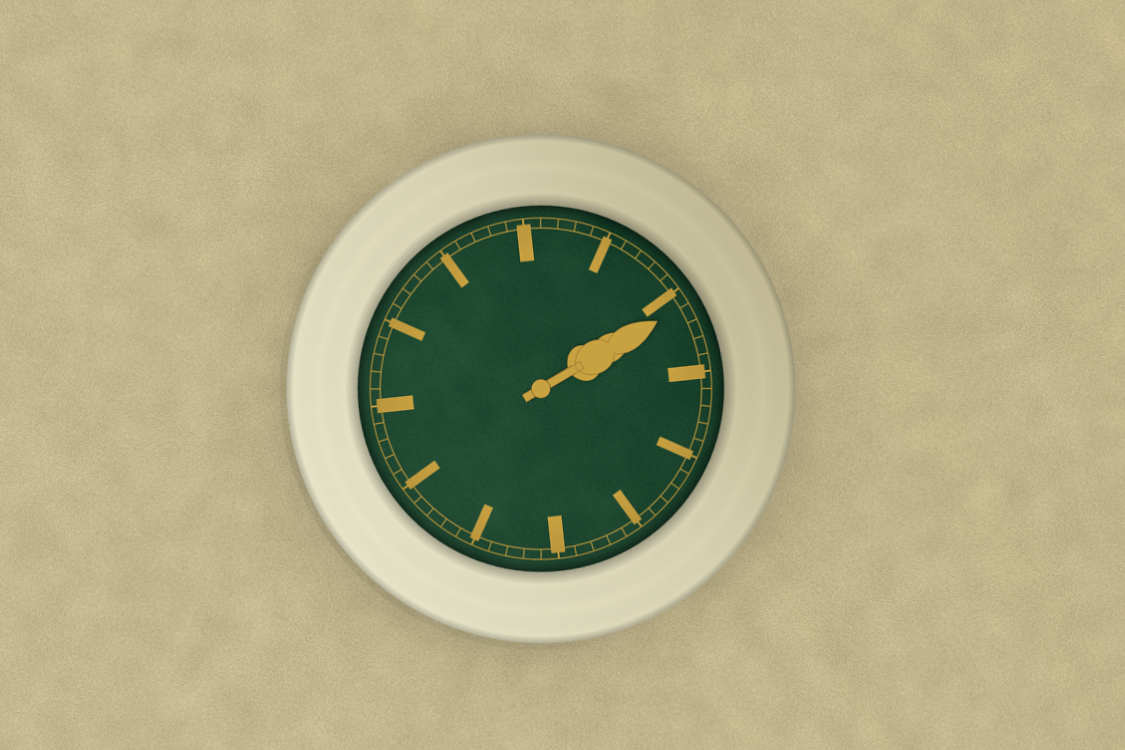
2:11
